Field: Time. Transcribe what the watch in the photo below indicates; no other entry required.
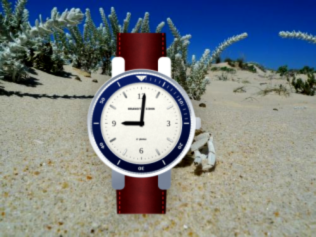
9:01
